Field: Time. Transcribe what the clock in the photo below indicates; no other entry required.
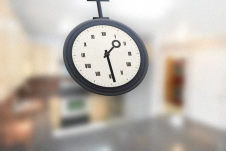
1:29
